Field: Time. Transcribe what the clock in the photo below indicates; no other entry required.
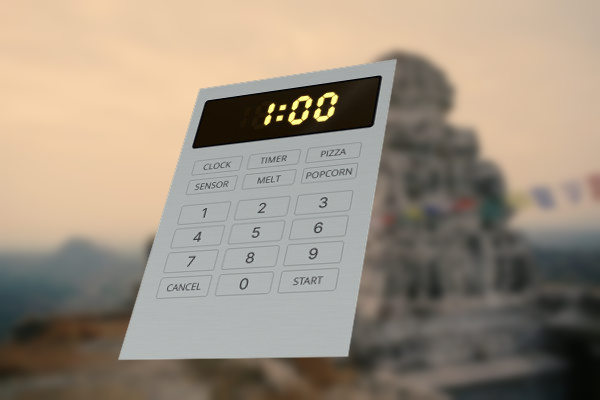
1:00
